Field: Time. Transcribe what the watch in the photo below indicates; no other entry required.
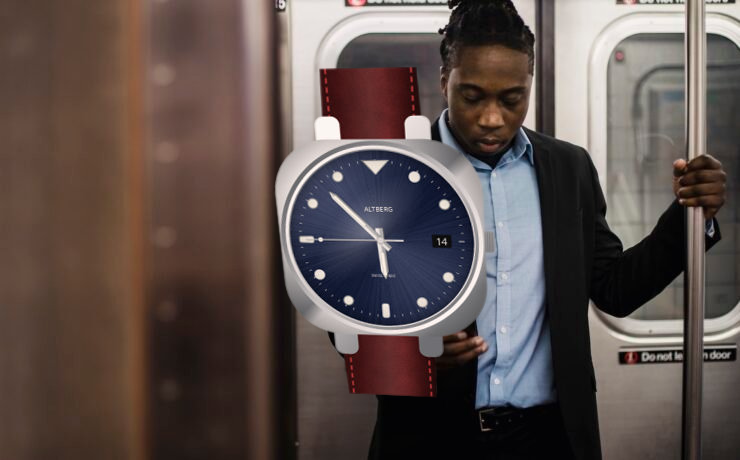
5:52:45
